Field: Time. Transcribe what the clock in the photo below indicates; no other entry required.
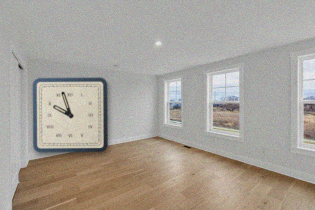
9:57
